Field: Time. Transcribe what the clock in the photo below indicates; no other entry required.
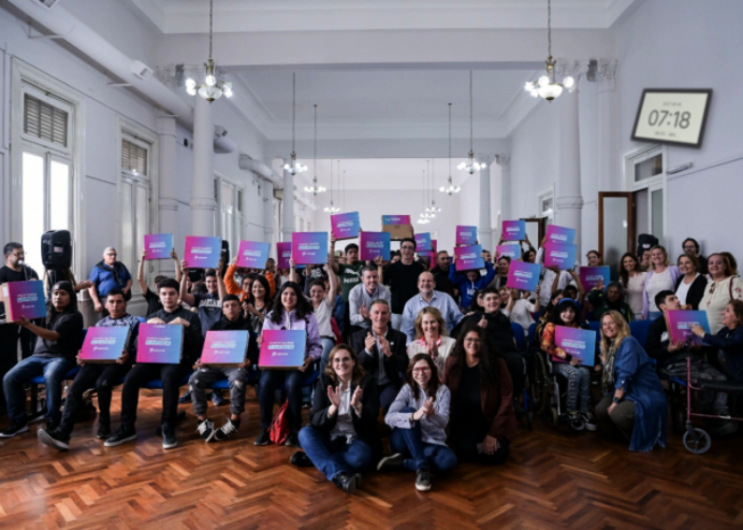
7:18
